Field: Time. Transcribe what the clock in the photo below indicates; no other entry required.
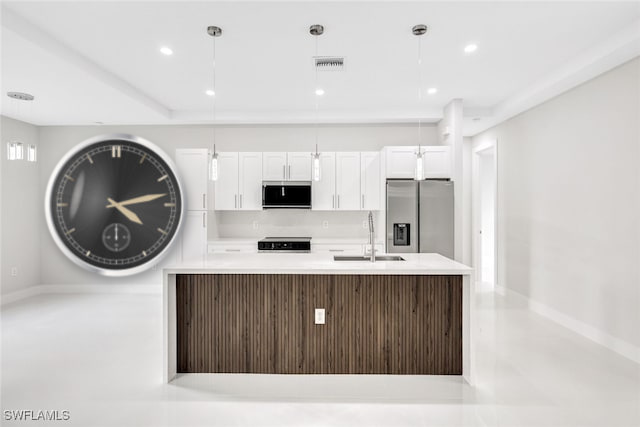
4:13
